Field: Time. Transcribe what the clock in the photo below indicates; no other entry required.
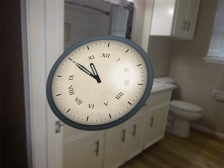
10:50
